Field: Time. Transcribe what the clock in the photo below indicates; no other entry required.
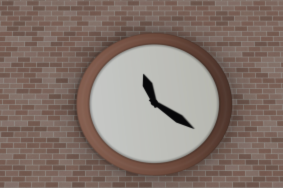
11:21
